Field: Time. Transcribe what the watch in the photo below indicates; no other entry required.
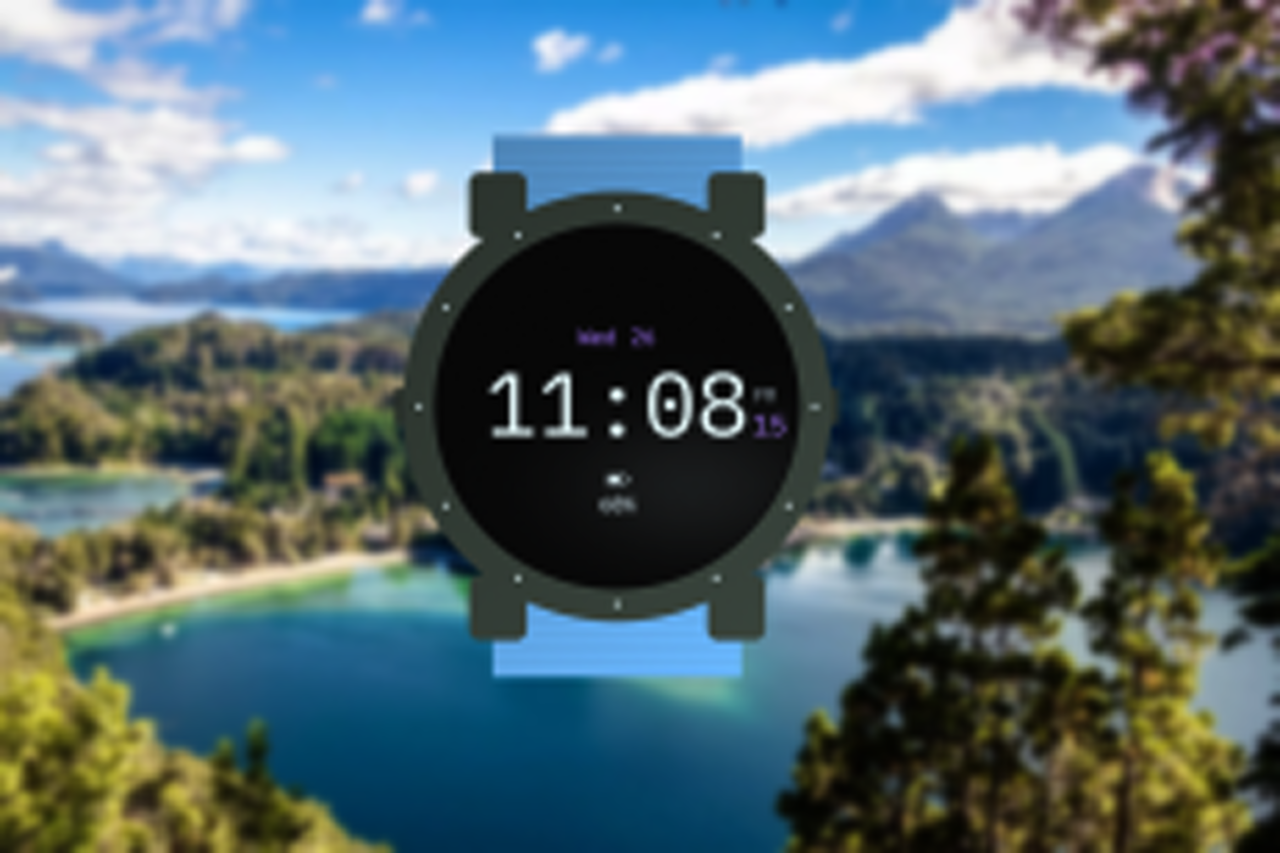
11:08
